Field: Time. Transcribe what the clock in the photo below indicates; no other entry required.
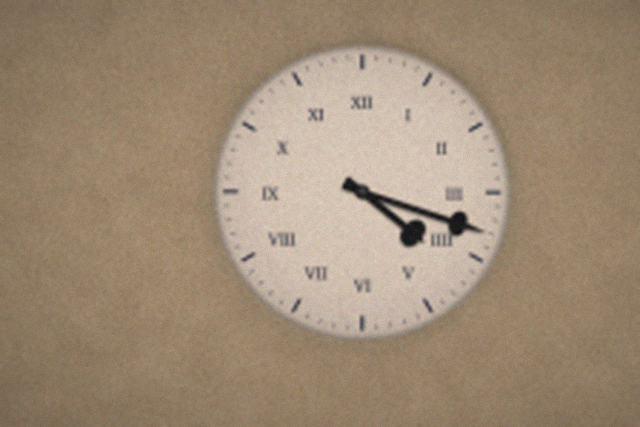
4:18
